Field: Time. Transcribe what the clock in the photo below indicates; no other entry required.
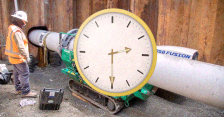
2:30
